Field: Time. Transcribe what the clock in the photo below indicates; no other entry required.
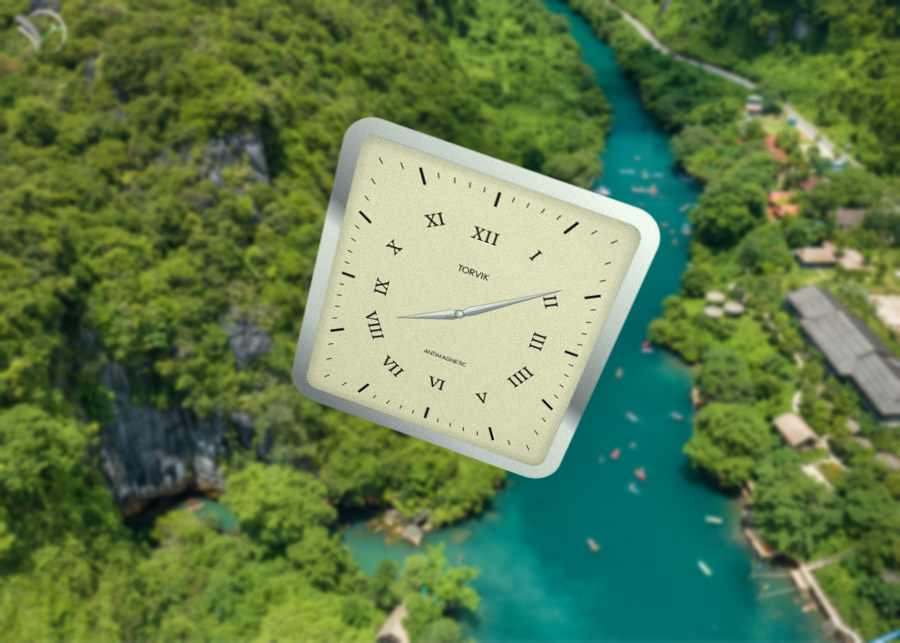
8:09
